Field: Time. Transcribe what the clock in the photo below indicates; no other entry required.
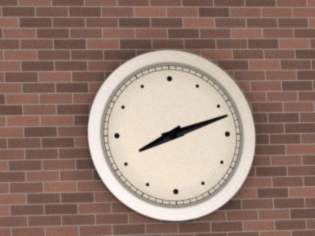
8:12
